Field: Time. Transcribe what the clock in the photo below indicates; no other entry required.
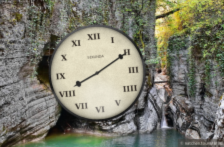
8:10
